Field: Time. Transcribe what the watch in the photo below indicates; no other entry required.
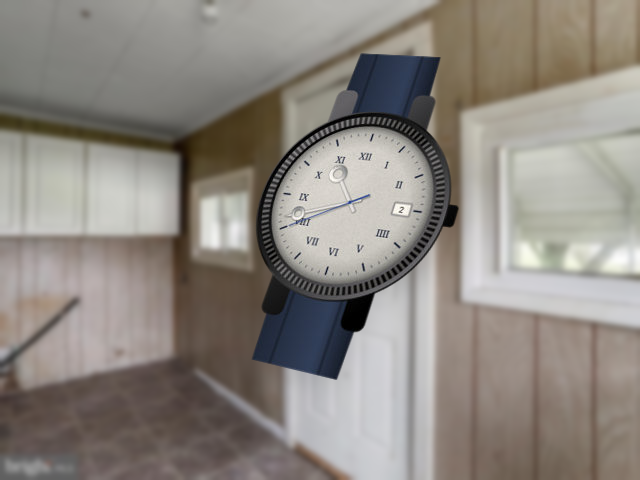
10:41:40
